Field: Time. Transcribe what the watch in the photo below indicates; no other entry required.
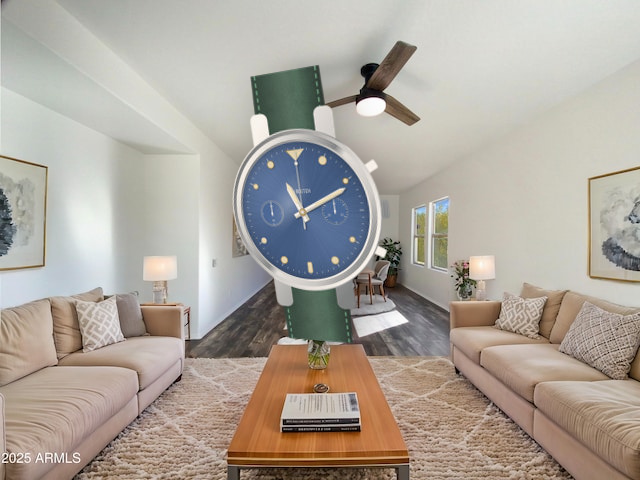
11:11
